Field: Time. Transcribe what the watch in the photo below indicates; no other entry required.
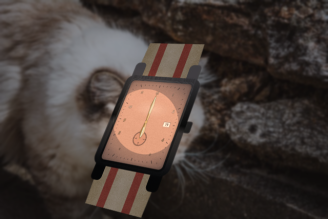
6:00
